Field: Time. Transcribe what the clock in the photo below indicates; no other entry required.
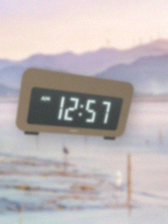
12:57
